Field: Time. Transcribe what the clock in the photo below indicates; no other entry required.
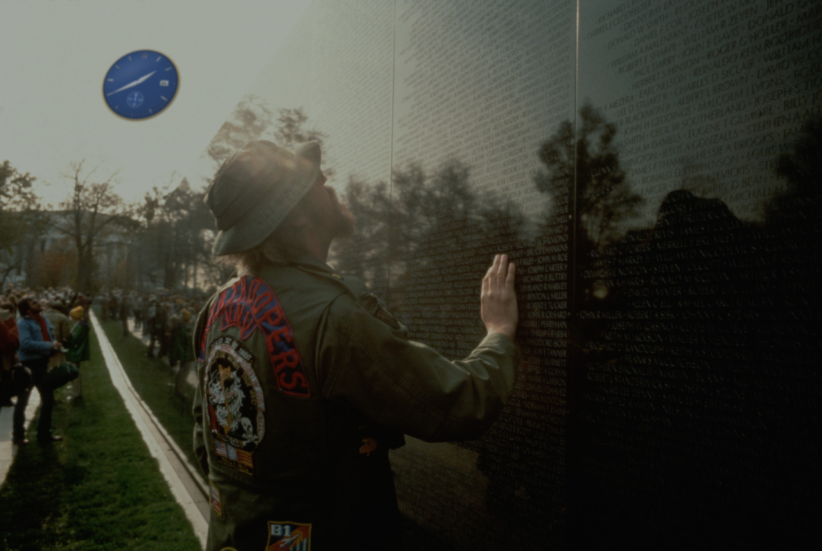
1:40
